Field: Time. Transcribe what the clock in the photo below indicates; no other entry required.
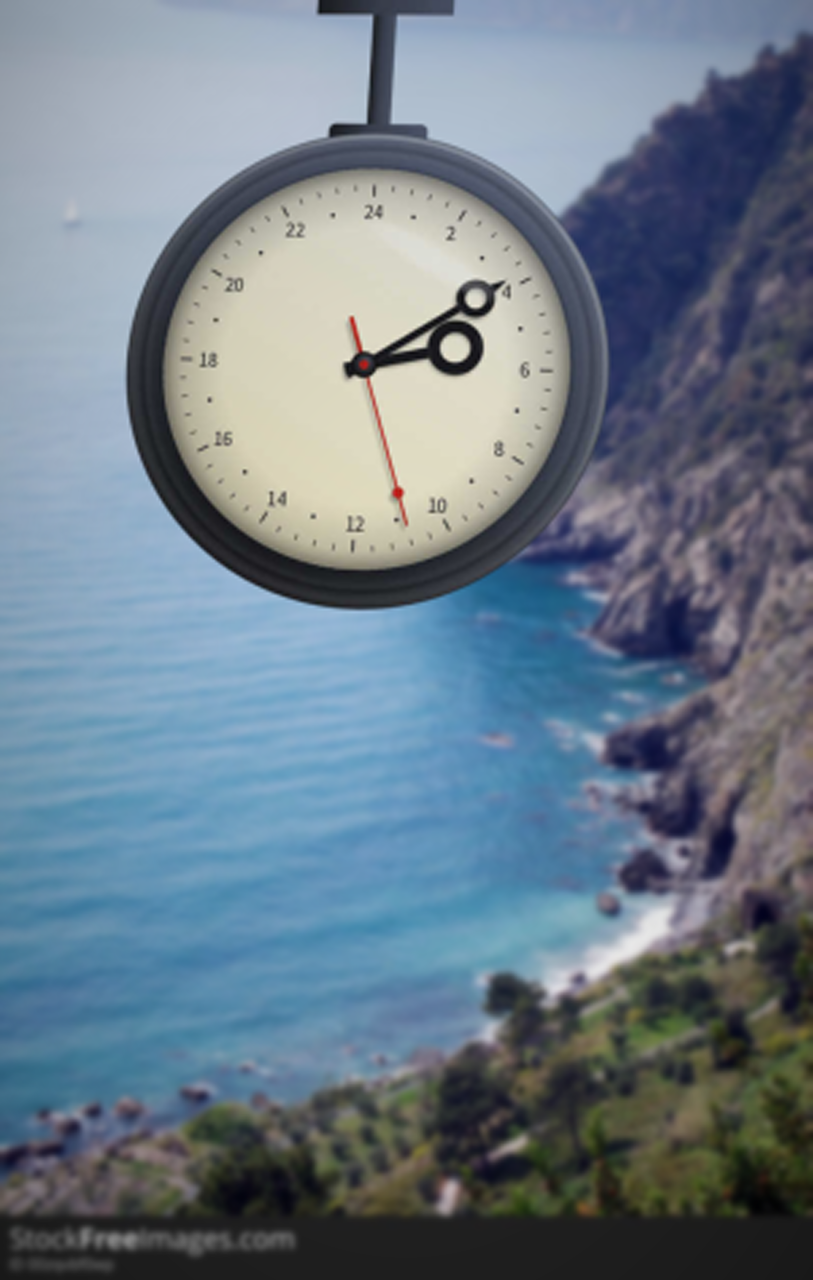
5:09:27
